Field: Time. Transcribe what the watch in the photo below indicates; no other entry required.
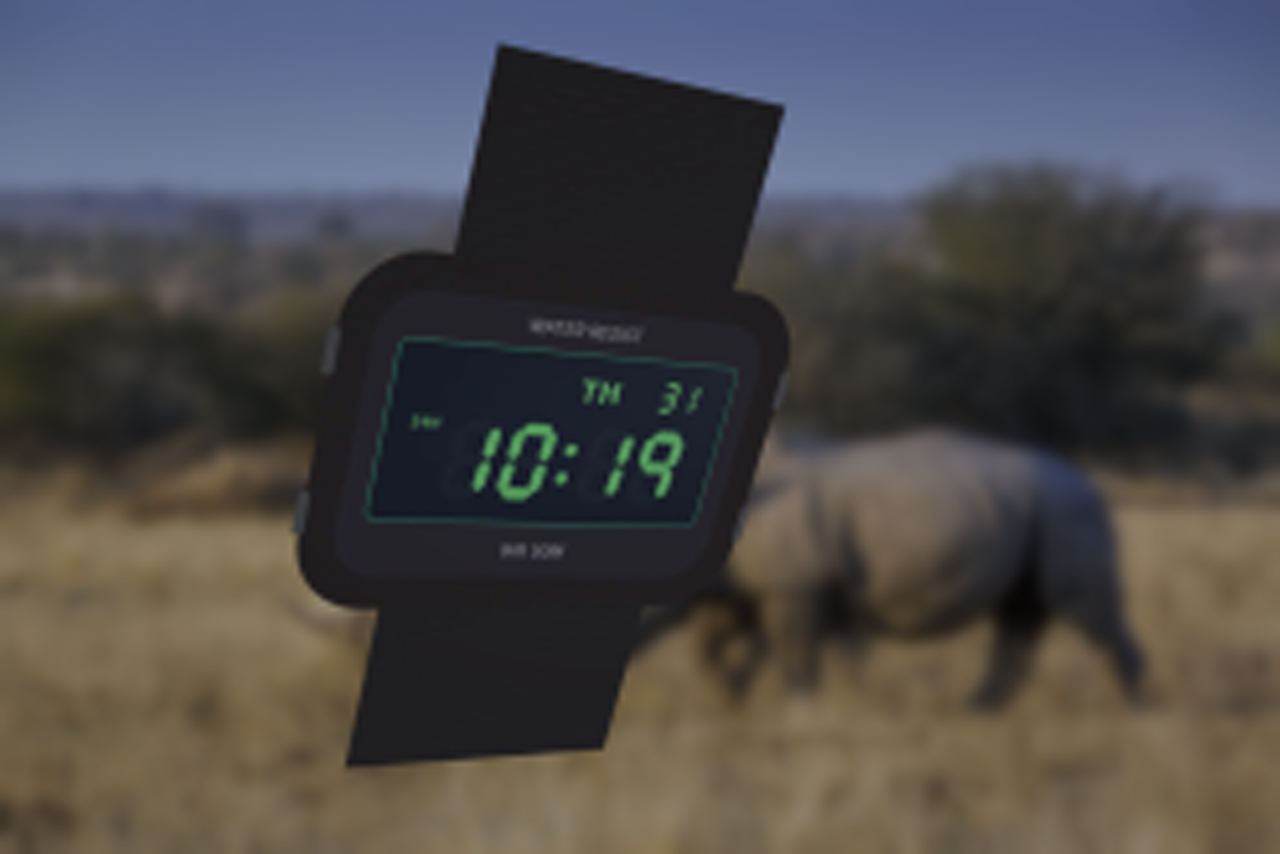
10:19
